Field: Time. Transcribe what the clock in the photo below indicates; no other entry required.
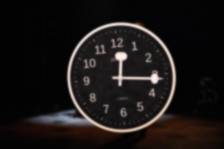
12:16
